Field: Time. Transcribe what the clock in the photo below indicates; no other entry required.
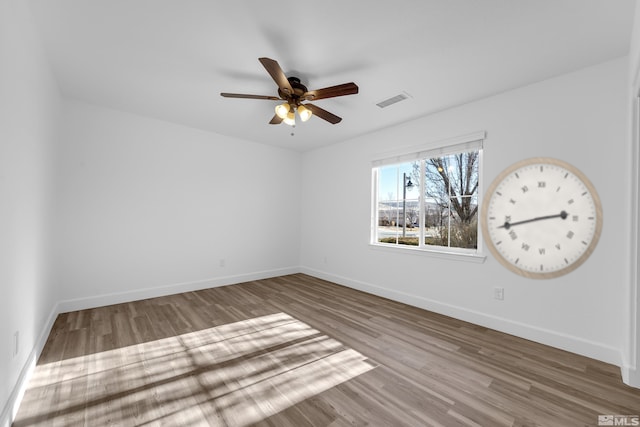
2:43
